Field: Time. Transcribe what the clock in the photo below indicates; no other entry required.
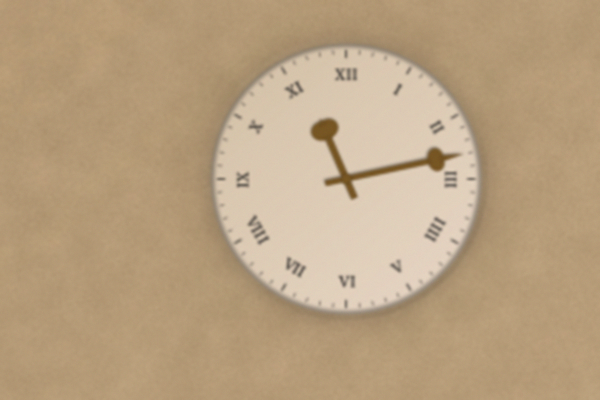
11:13
